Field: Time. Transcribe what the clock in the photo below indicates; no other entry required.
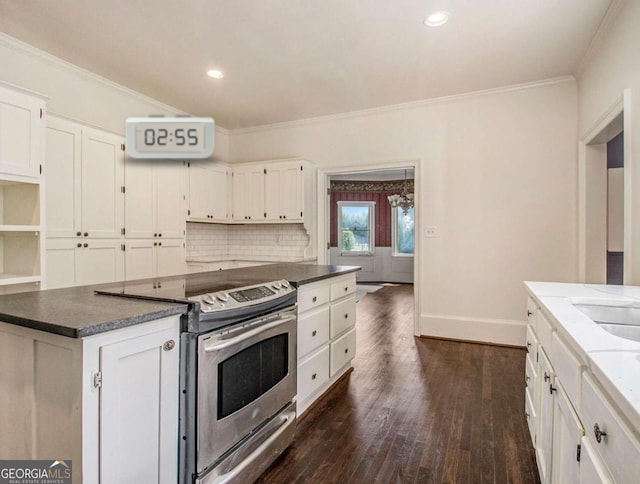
2:55
